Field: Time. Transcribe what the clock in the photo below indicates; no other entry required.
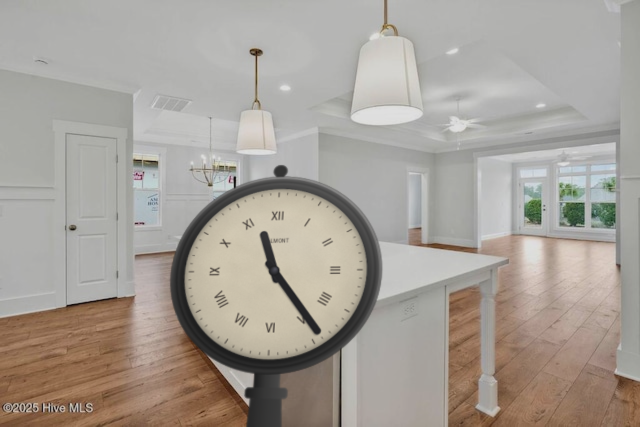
11:24
